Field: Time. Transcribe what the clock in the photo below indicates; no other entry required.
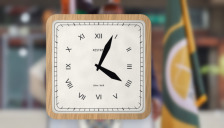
4:04
